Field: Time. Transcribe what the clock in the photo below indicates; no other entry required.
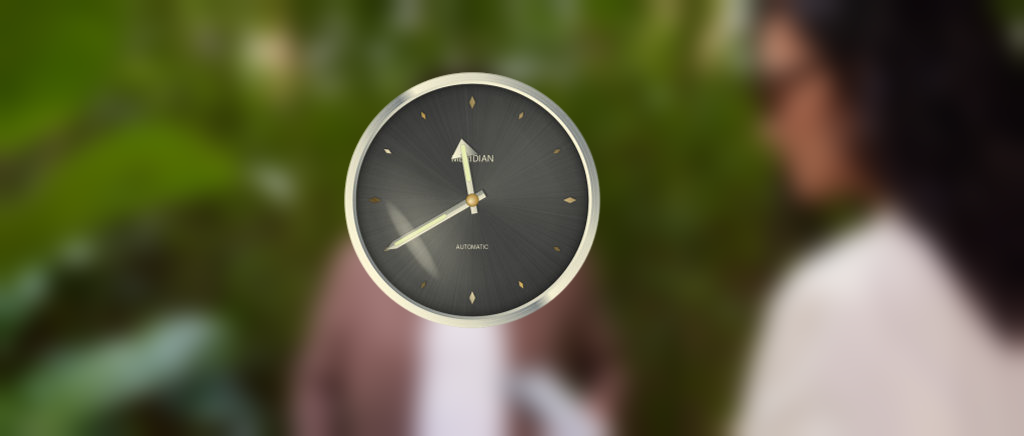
11:40
